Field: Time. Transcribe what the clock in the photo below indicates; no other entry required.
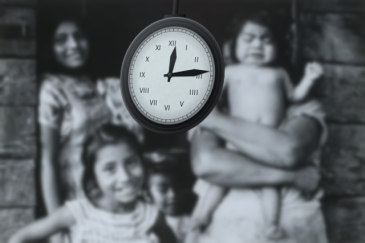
12:14
